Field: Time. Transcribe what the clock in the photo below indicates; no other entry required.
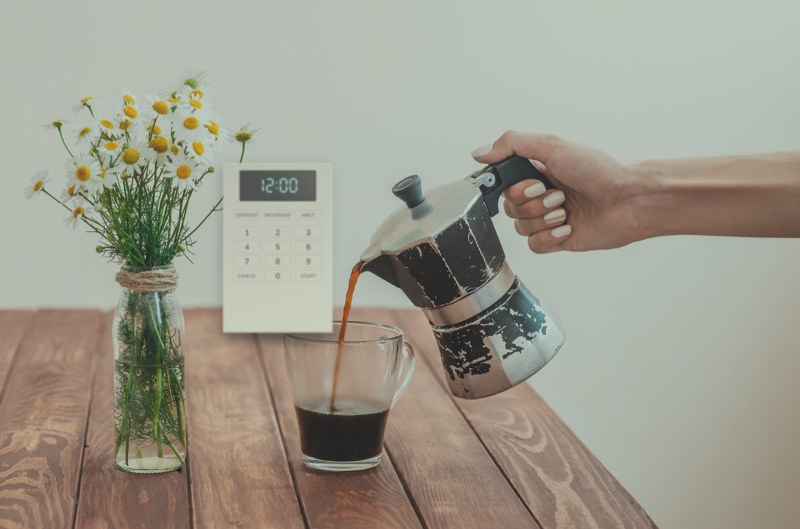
12:00
